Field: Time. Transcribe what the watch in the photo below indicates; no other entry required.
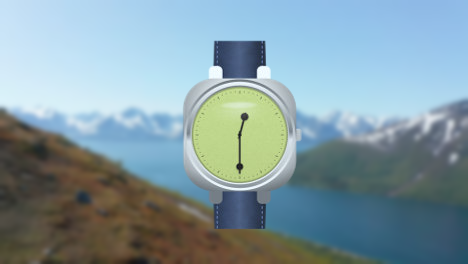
12:30
